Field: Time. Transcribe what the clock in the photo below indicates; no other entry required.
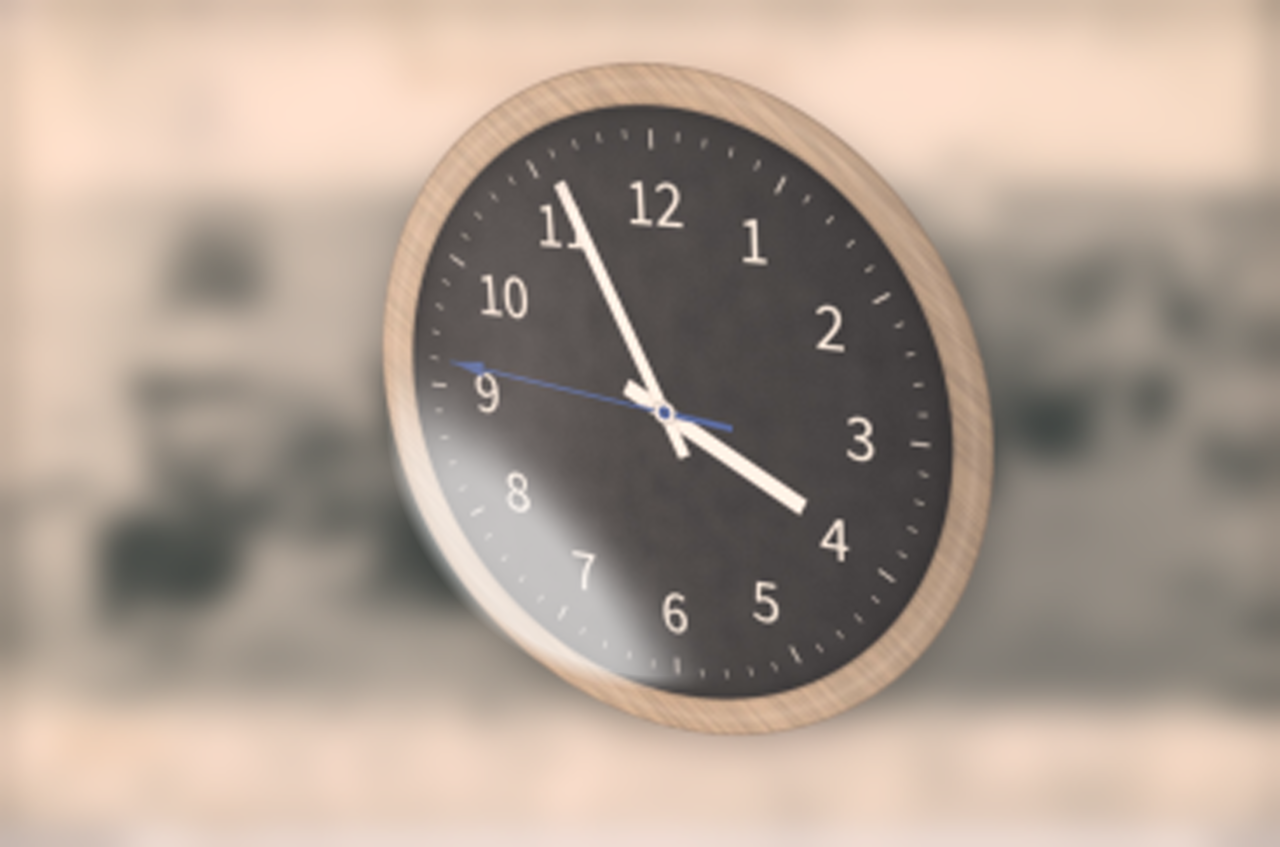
3:55:46
